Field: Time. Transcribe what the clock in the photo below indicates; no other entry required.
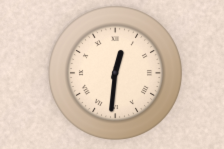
12:31
